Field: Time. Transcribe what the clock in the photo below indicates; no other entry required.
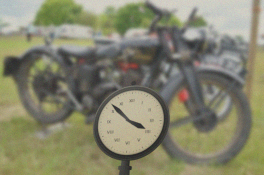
3:52
